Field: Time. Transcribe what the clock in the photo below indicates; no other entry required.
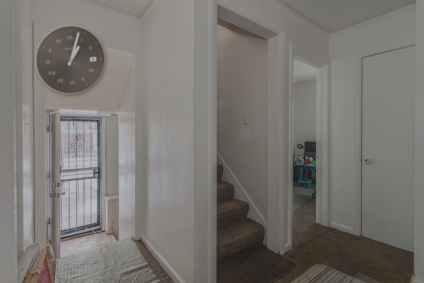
1:03
